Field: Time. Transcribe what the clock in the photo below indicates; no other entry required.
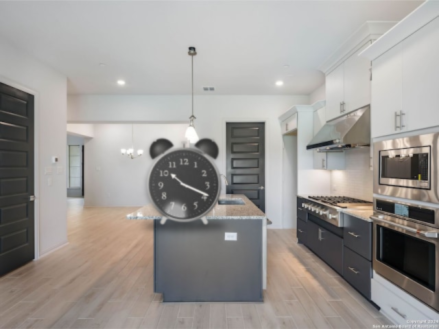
10:19
